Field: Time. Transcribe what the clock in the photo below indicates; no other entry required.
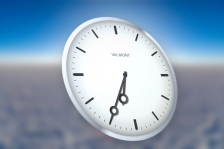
6:35
